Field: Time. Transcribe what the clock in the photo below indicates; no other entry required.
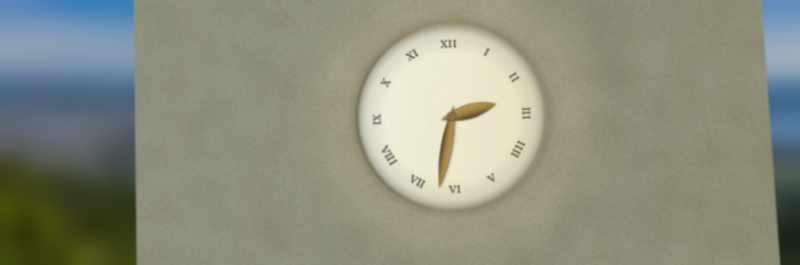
2:32
